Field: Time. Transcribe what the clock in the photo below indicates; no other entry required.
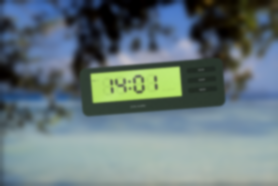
14:01
